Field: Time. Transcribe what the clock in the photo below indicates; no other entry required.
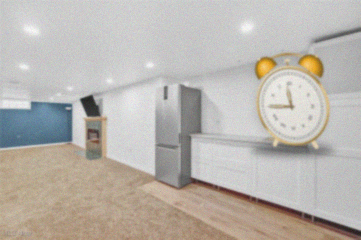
11:45
